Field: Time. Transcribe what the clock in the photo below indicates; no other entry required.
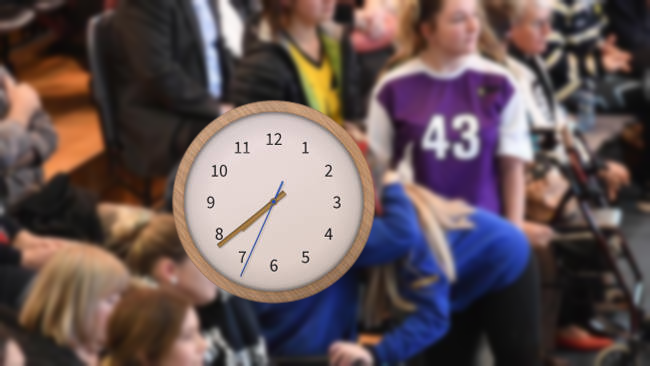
7:38:34
